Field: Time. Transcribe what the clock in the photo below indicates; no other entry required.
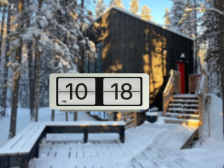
10:18
